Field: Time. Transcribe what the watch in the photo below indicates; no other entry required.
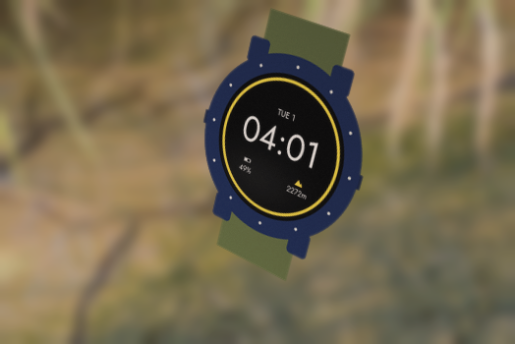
4:01
